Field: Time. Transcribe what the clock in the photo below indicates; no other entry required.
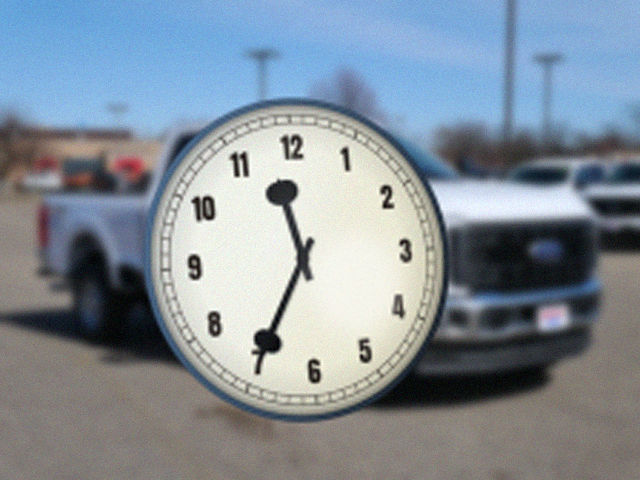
11:35
